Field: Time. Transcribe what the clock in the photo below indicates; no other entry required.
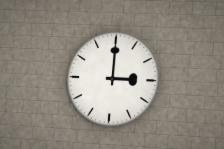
3:00
